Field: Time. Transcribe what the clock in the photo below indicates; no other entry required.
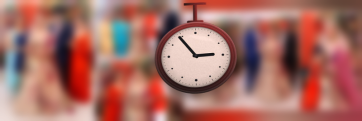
2:54
